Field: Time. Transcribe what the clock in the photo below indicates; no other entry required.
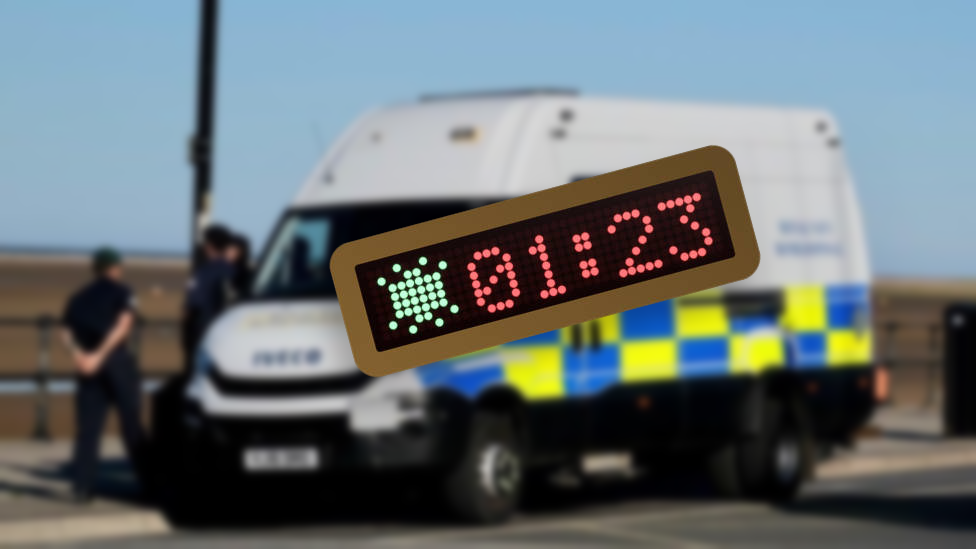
1:23
